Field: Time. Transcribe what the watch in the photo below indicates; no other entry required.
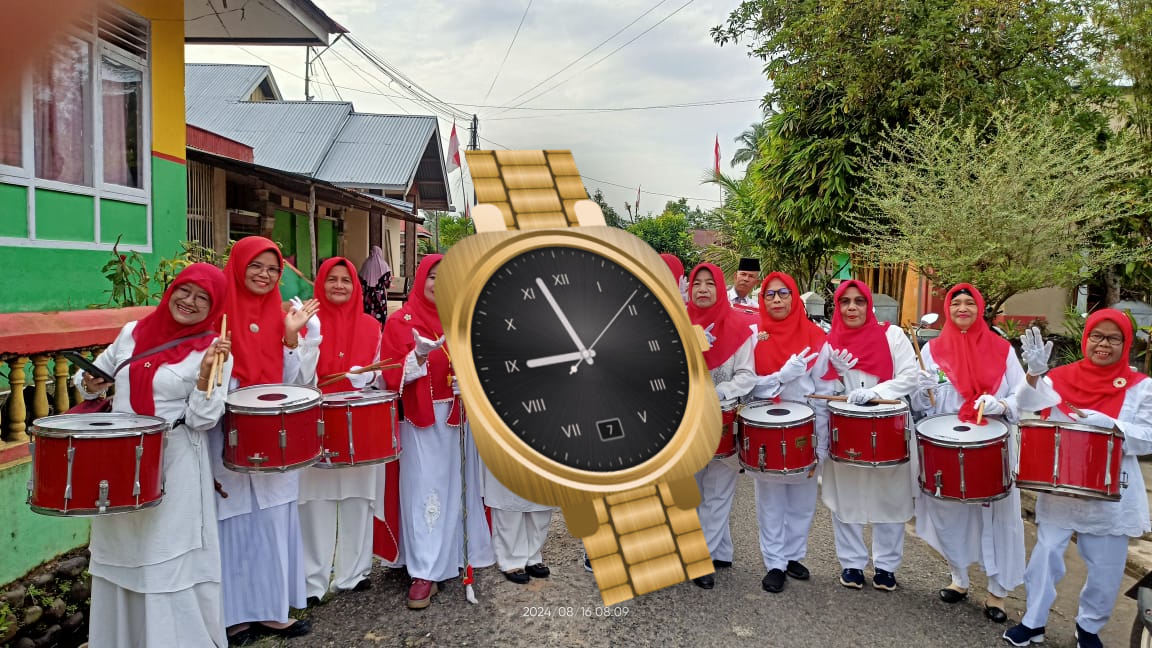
8:57:09
